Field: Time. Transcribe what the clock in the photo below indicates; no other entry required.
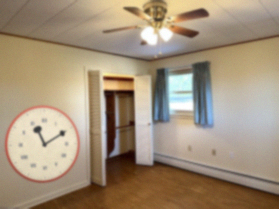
11:10
